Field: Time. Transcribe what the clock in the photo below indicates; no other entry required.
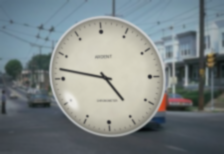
4:47
